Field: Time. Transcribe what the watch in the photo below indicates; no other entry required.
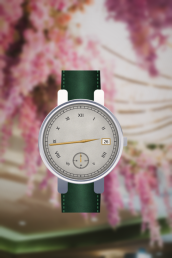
2:44
